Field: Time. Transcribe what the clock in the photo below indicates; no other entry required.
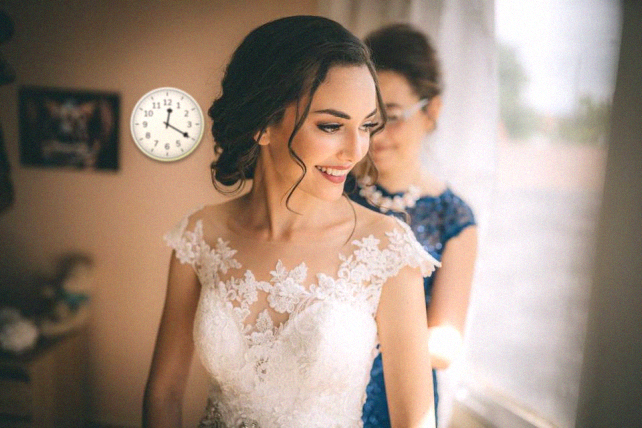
12:20
